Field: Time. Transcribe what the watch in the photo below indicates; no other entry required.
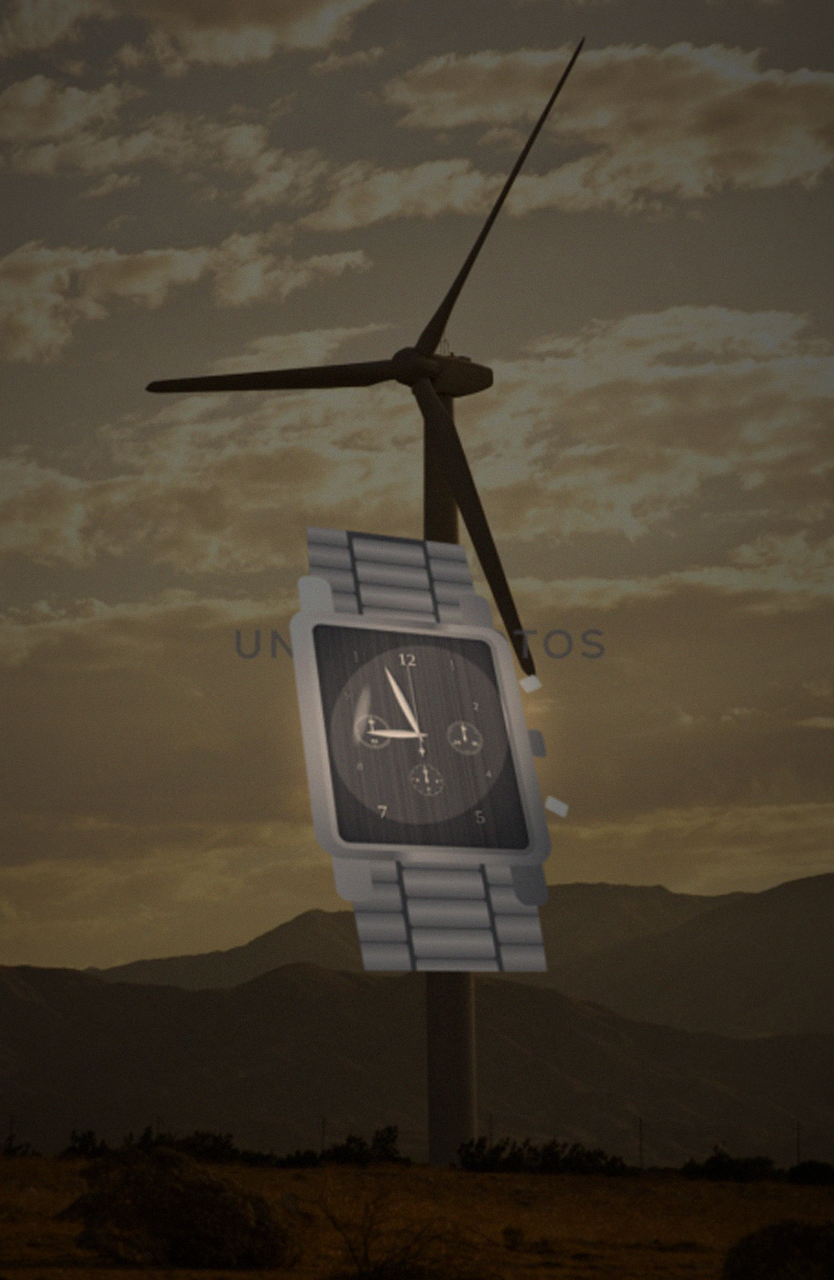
8:57
